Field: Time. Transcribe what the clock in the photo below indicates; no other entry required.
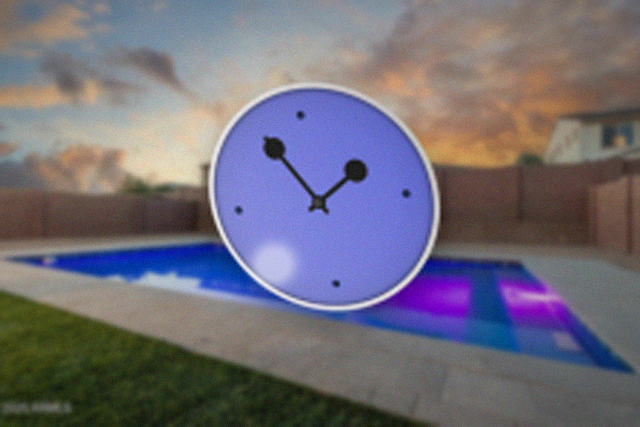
1:55
